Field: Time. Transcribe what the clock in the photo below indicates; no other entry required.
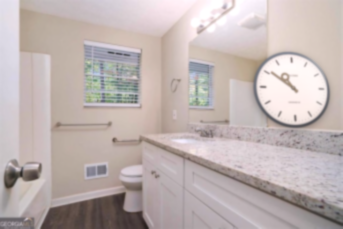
10:51
